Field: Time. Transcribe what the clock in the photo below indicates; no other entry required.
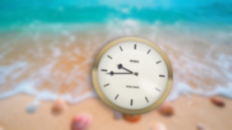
9:44
